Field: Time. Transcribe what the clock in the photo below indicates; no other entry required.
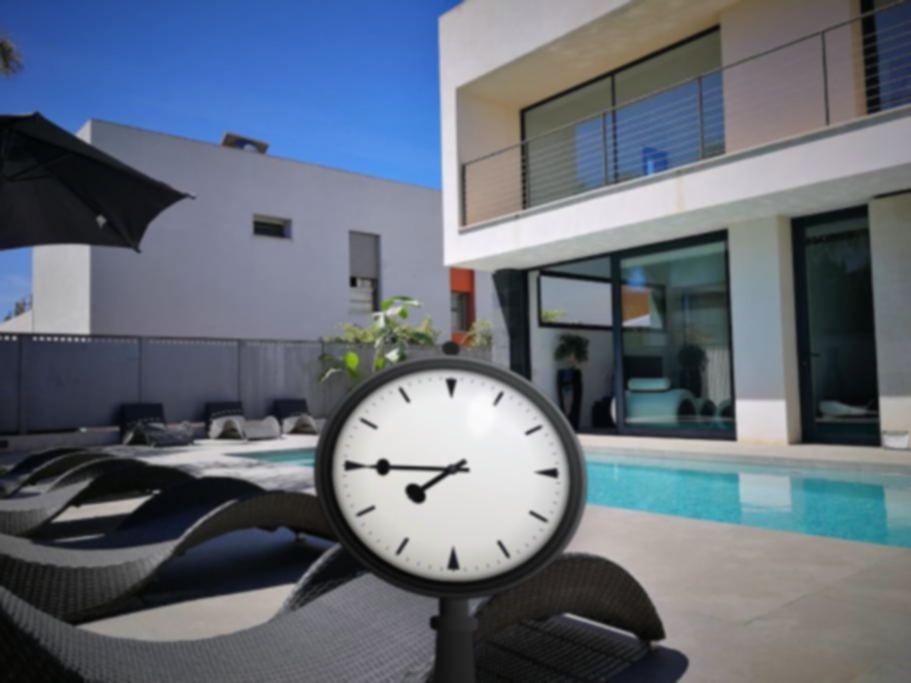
7:45
